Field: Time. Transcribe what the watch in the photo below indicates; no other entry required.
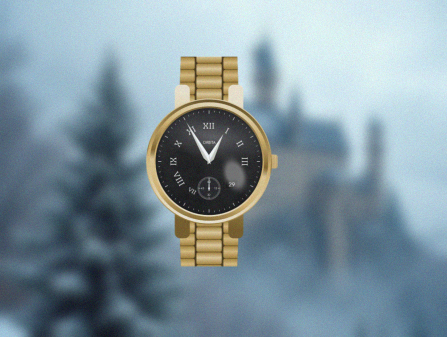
12:55
